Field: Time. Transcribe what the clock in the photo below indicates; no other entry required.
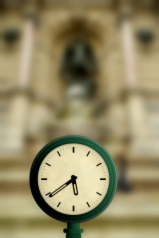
5:39
